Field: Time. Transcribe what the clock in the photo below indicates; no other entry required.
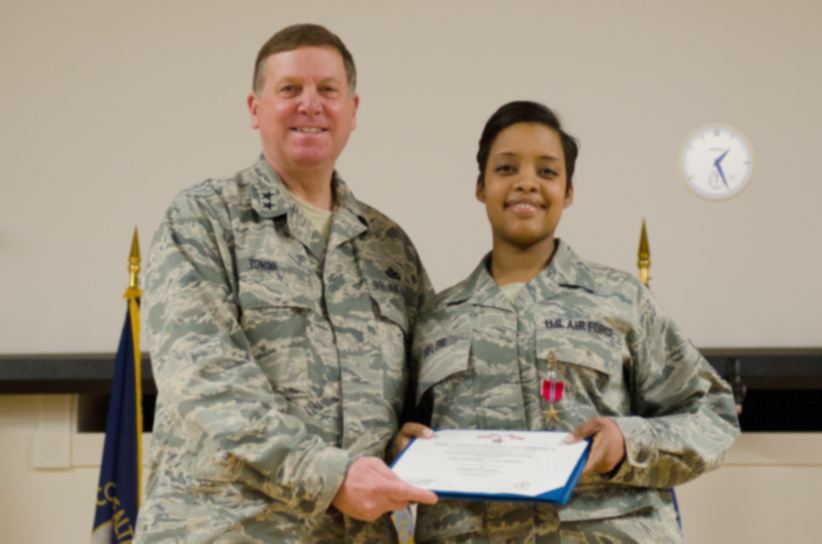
1:26
